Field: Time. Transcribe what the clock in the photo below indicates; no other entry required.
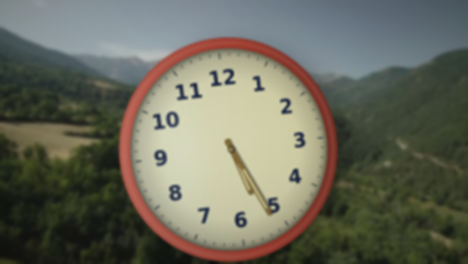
5:26
